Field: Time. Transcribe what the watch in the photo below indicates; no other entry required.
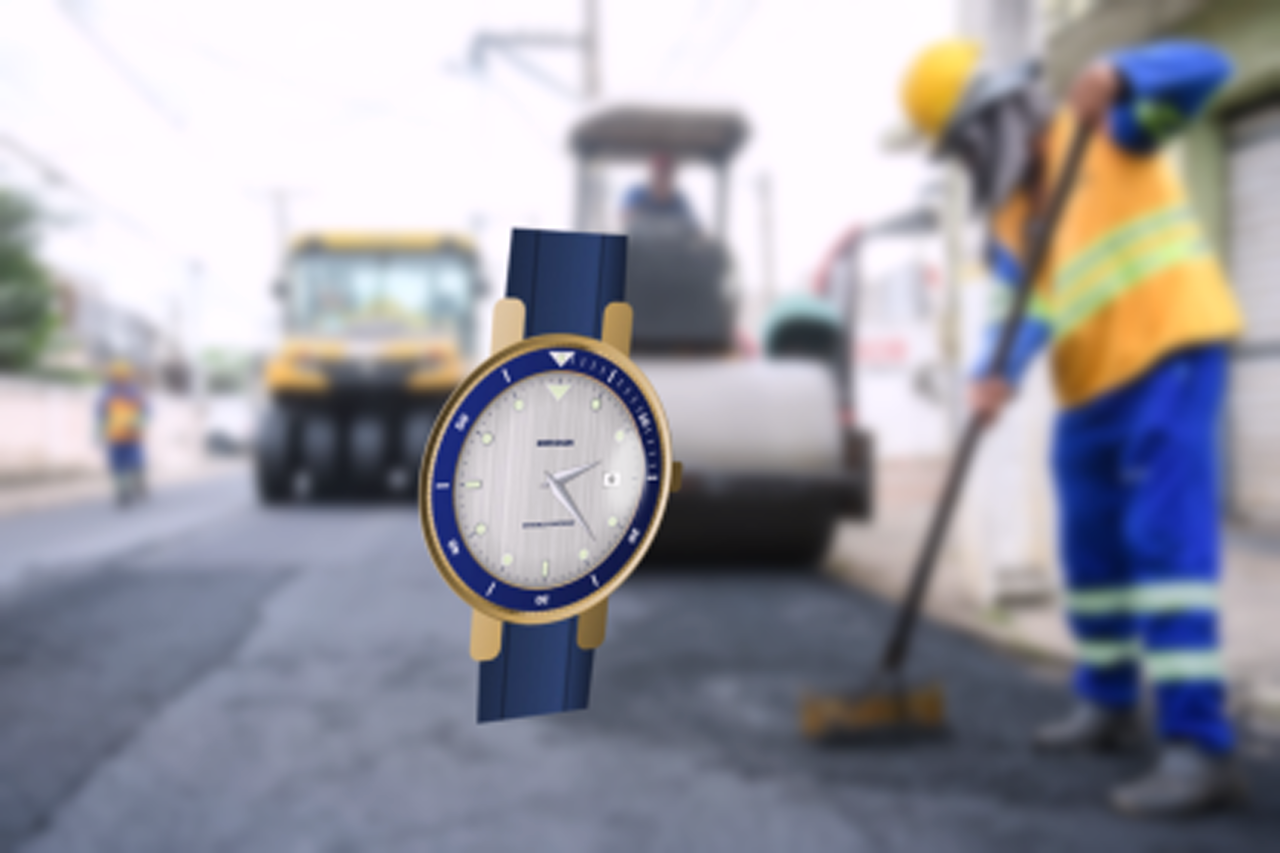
2:23
